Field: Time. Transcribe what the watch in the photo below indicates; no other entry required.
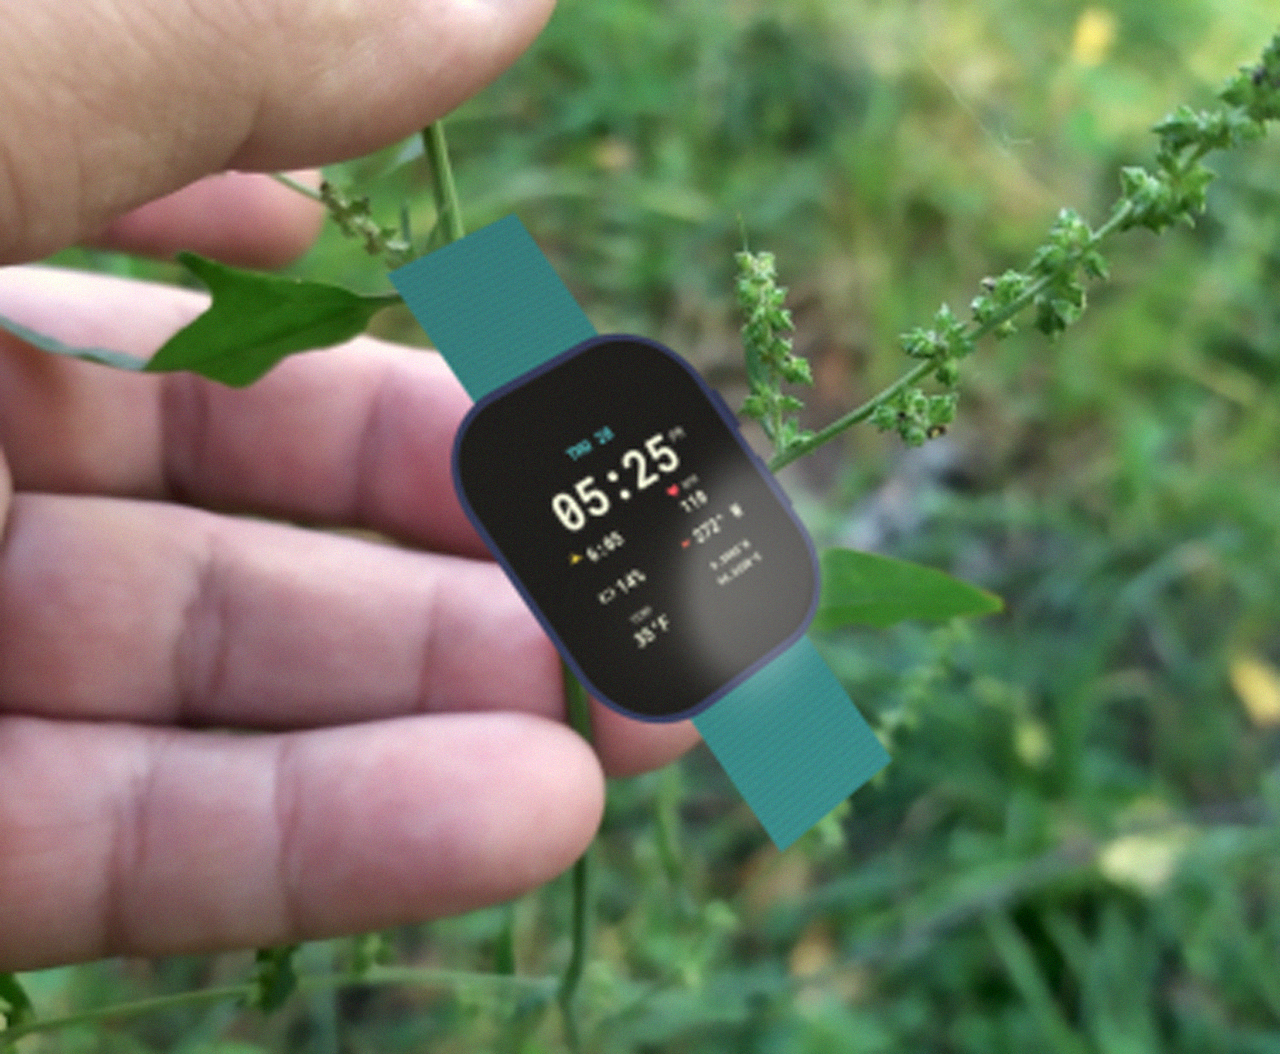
5:25
